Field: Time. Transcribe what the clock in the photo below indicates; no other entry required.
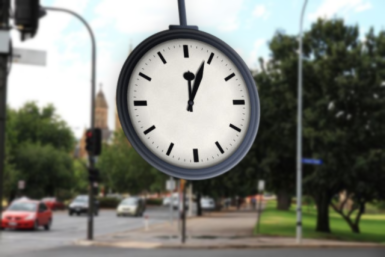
12:04
